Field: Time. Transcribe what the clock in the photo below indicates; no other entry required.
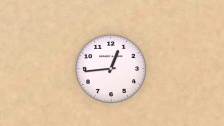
12:44
